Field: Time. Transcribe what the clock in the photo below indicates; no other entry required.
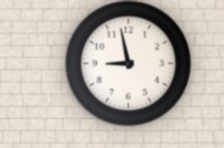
8:58
